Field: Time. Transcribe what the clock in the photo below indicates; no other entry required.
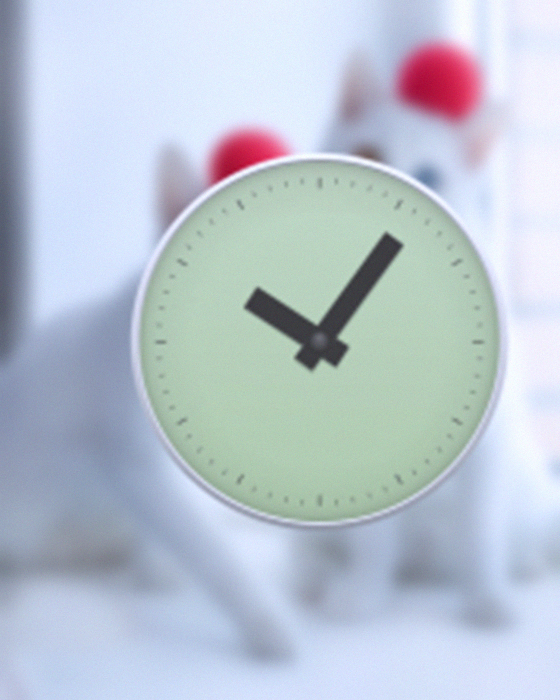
10:06
